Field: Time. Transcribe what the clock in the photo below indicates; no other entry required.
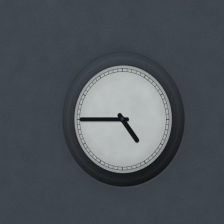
4:45
